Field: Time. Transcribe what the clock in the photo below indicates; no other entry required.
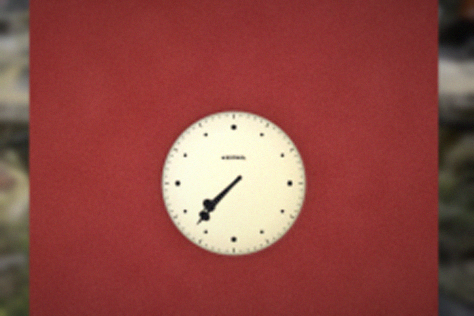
7:37
